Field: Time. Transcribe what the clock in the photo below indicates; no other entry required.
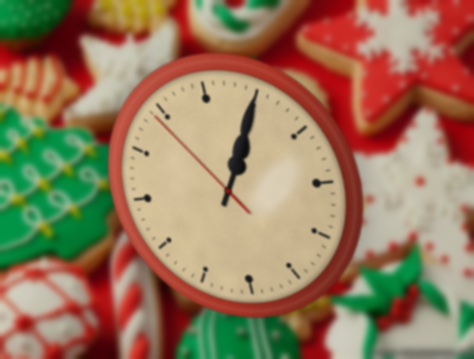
1:04:54
